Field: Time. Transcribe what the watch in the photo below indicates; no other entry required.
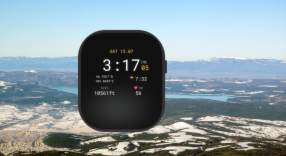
3:17
